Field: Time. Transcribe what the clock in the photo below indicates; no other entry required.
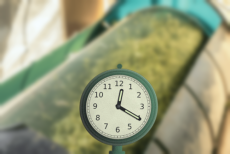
12:20
